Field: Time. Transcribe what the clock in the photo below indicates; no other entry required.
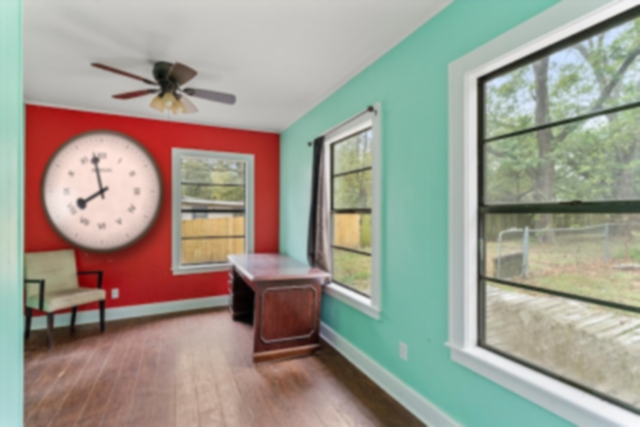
7:58
